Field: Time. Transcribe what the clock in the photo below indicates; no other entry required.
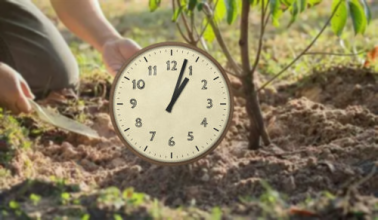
1:03
